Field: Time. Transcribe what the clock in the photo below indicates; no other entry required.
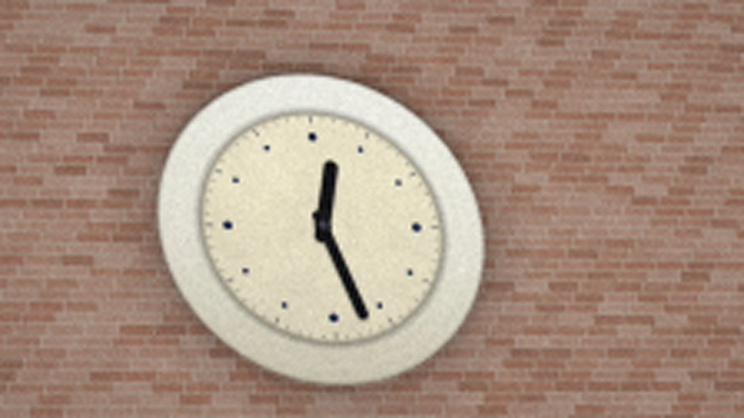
12:27
